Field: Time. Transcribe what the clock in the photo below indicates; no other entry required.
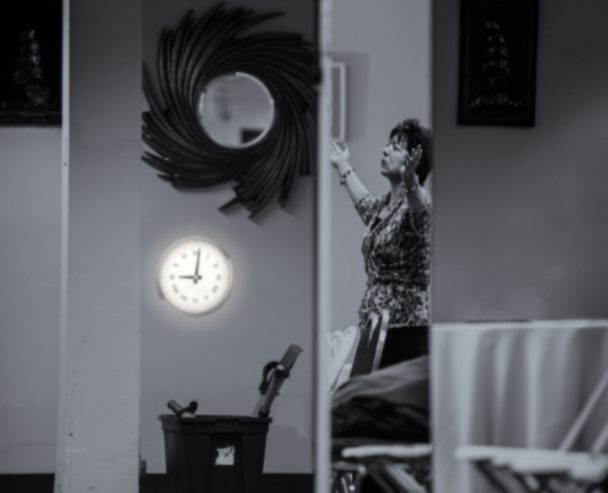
9:01
